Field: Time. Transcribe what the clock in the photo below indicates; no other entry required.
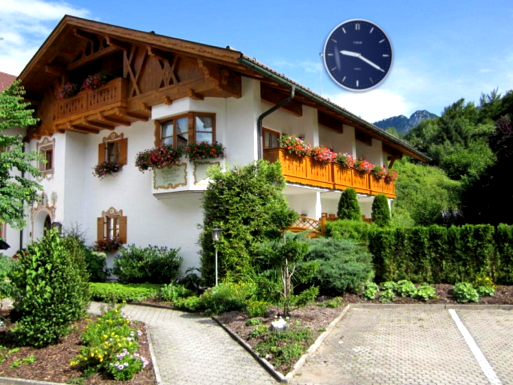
9:20
